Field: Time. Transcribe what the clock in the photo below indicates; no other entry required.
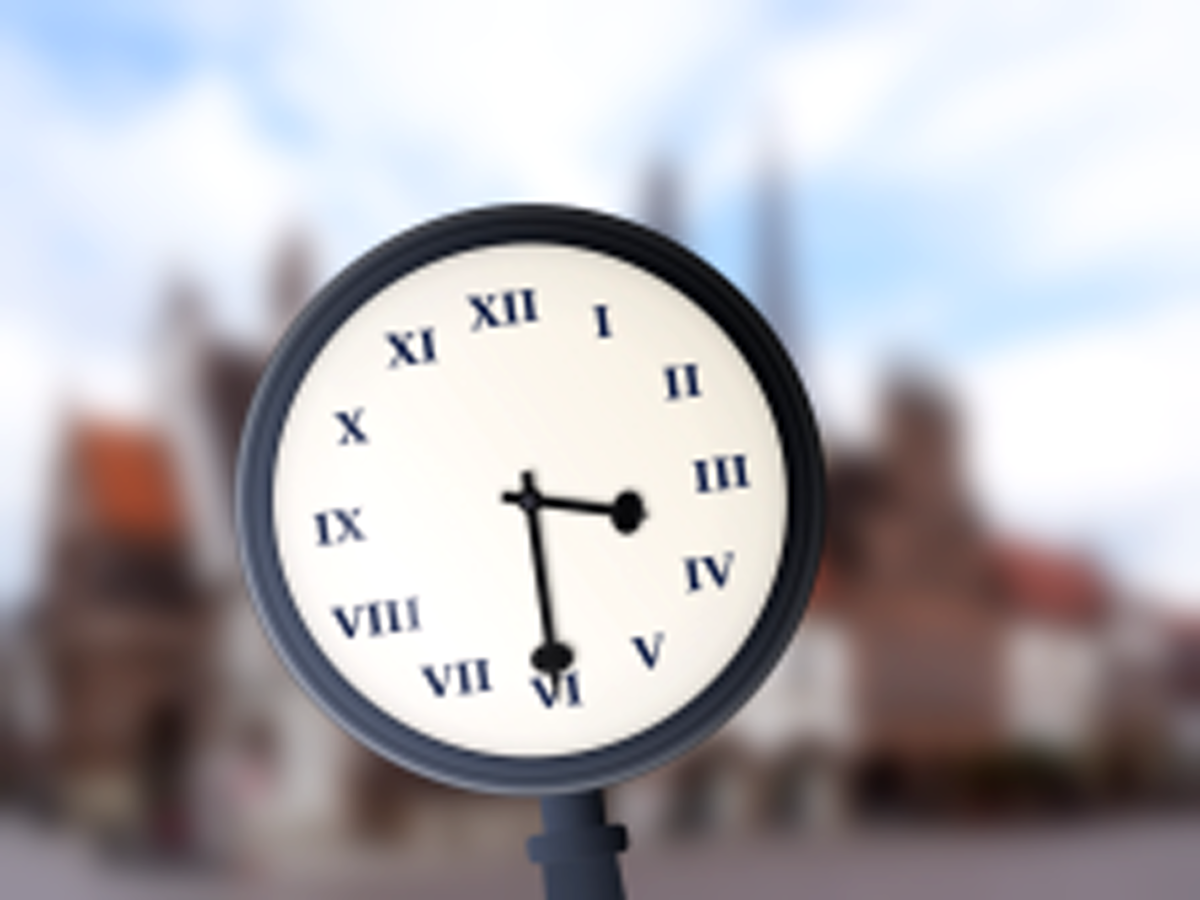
3:30
